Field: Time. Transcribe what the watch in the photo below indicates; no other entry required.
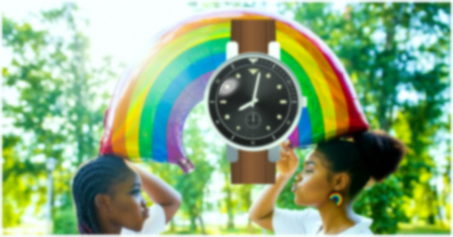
8:02
